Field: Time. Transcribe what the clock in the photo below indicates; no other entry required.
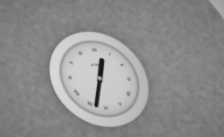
12:33
